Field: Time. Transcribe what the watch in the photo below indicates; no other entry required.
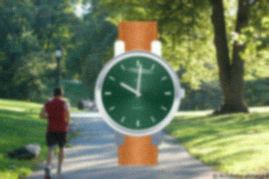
10:01
